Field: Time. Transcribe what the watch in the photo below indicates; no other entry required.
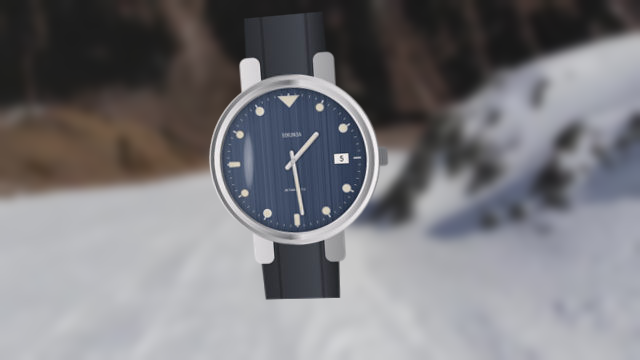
1:29
